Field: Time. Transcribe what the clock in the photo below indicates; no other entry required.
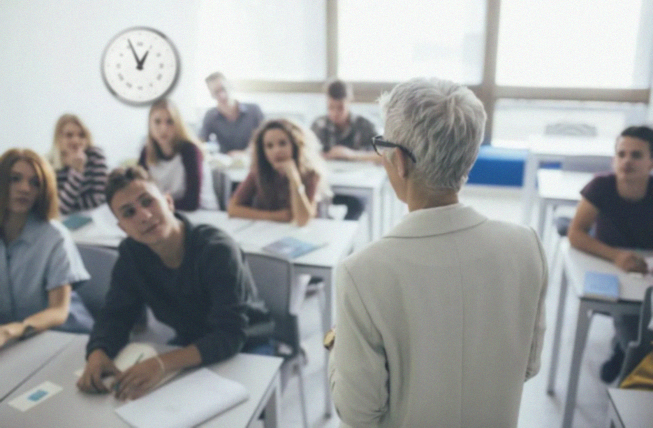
12:56
